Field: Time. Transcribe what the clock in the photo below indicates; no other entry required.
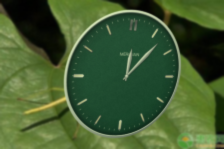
12:07
